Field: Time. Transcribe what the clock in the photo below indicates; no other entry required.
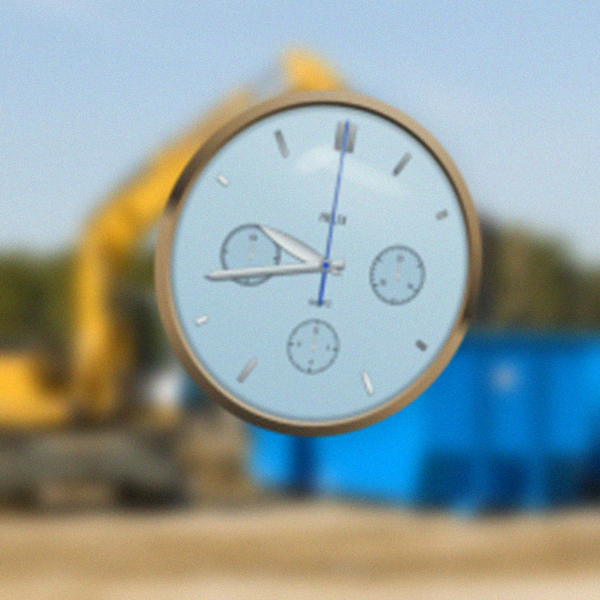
9:43
